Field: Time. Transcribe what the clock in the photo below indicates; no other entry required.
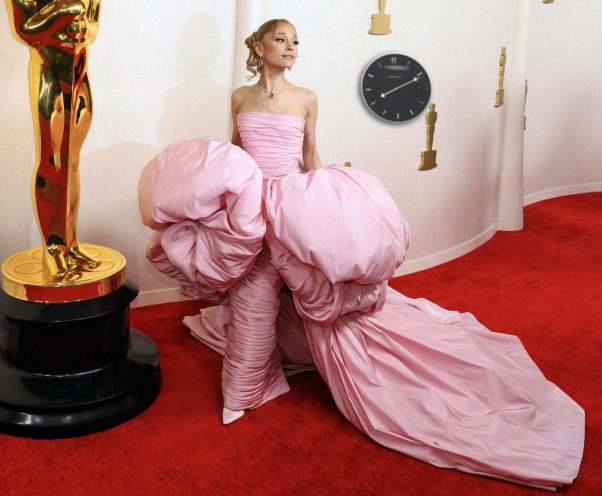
8:11
